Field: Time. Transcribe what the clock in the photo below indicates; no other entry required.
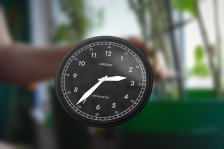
2:36
